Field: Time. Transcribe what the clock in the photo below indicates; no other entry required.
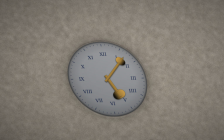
5:07
